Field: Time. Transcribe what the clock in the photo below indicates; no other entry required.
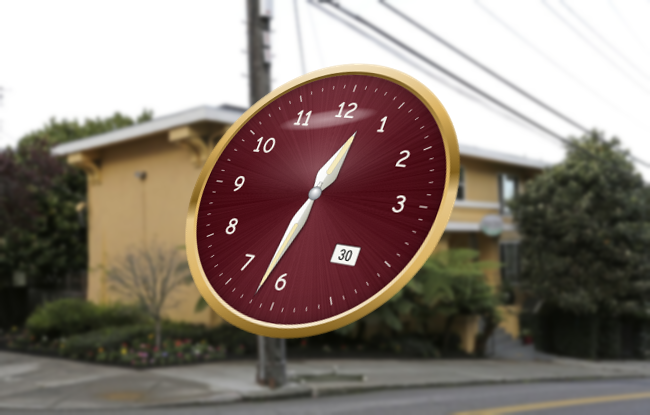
12:32
